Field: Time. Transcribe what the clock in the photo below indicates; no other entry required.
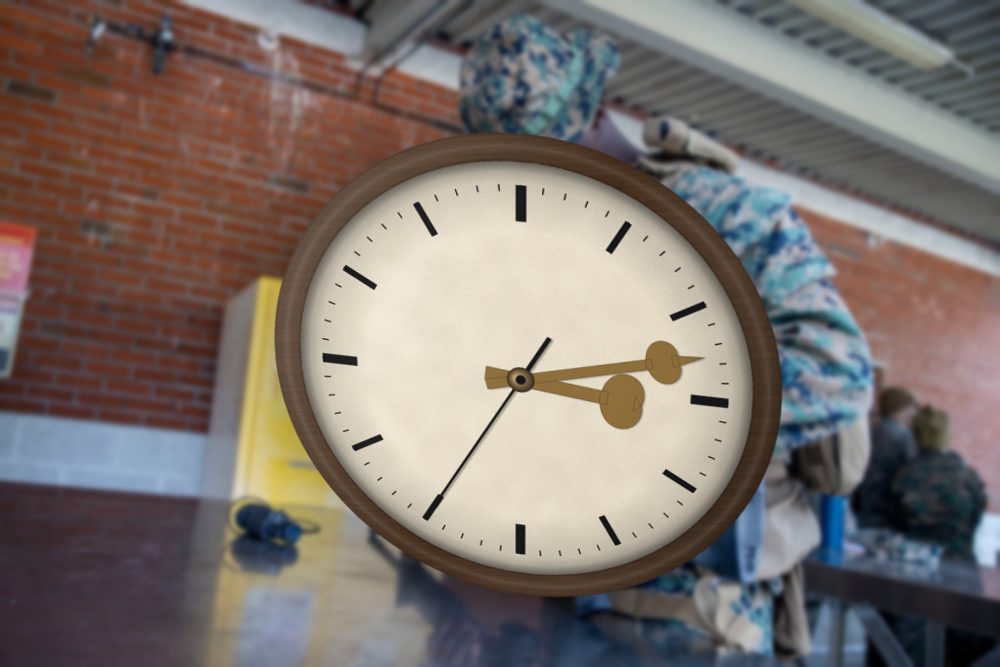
3:12:35
